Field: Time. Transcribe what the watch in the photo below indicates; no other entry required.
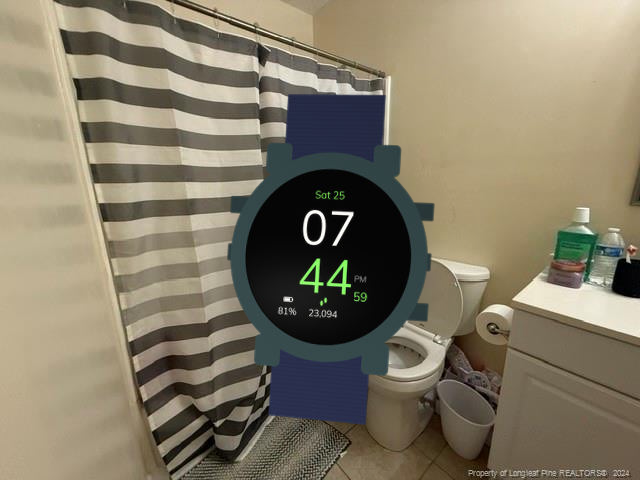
7:44:59
